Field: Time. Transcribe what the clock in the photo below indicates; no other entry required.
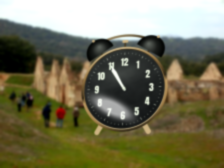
10:55
